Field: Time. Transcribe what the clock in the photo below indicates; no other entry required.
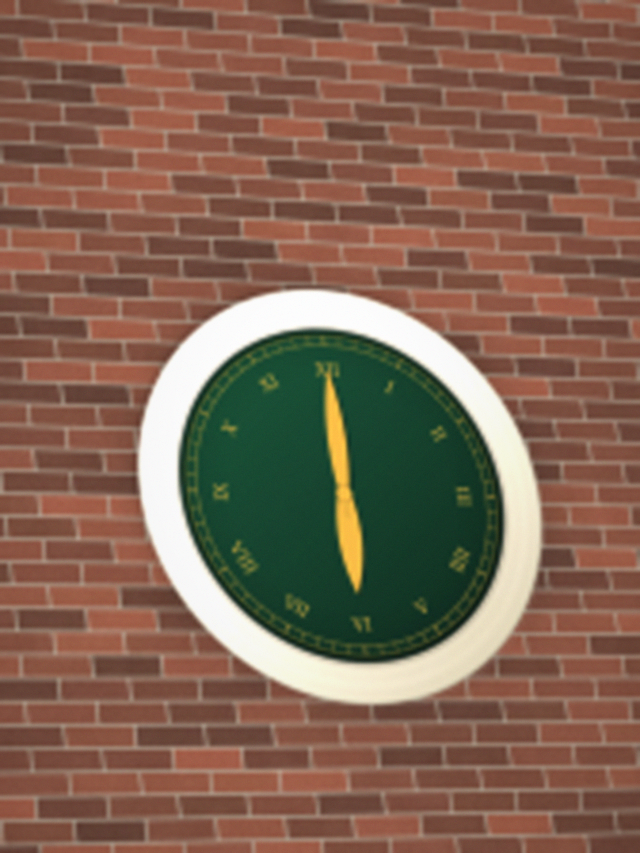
6:00
